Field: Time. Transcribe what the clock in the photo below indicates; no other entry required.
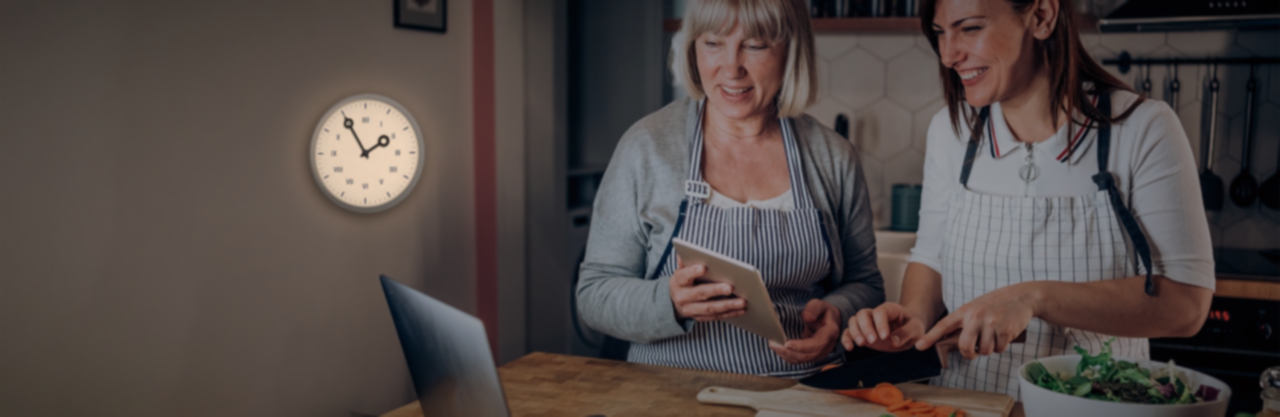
1:55
